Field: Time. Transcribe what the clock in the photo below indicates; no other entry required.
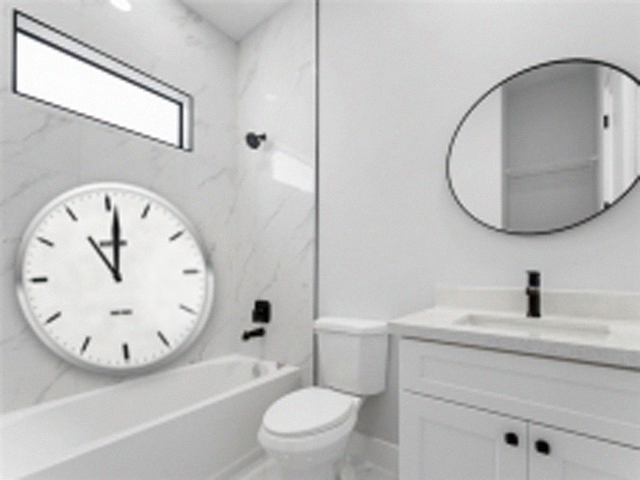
11:01
